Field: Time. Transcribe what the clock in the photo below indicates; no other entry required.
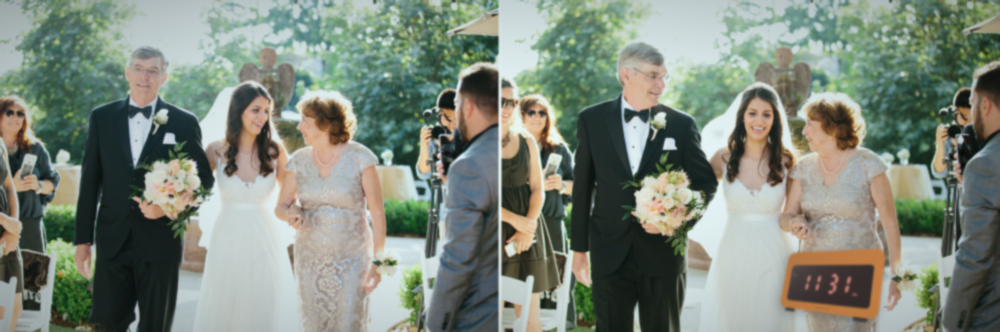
11:31
